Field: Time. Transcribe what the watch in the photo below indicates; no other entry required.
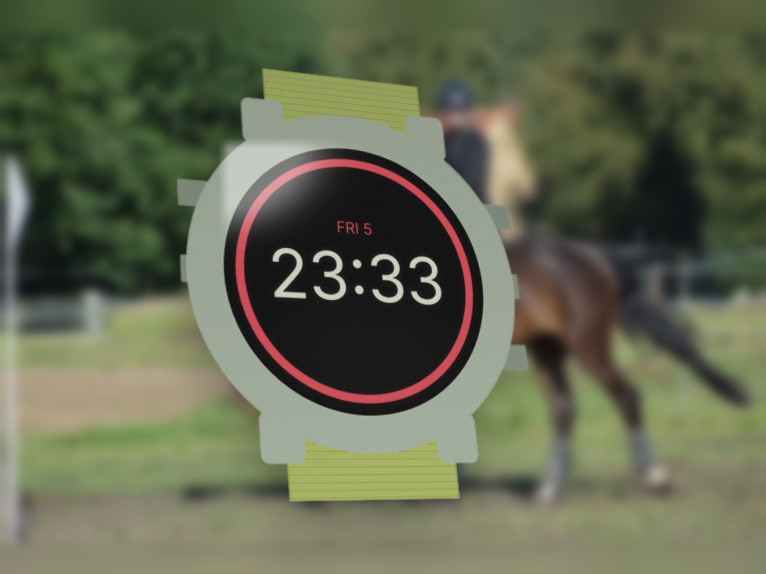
23:33
